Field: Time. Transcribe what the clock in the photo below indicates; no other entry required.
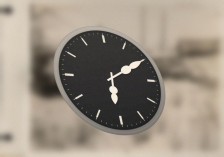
6:10
